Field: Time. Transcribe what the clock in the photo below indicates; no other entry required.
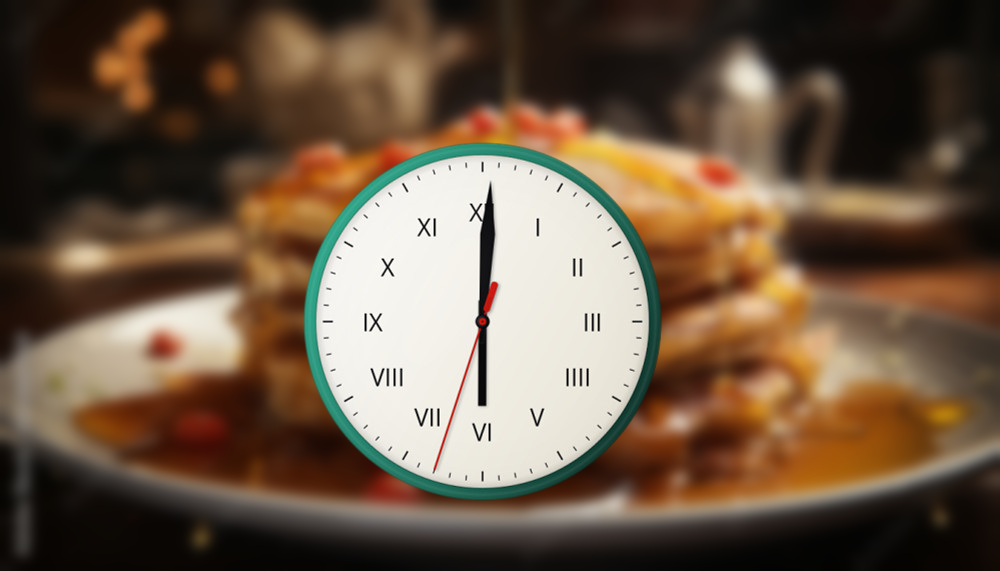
6:00:33
